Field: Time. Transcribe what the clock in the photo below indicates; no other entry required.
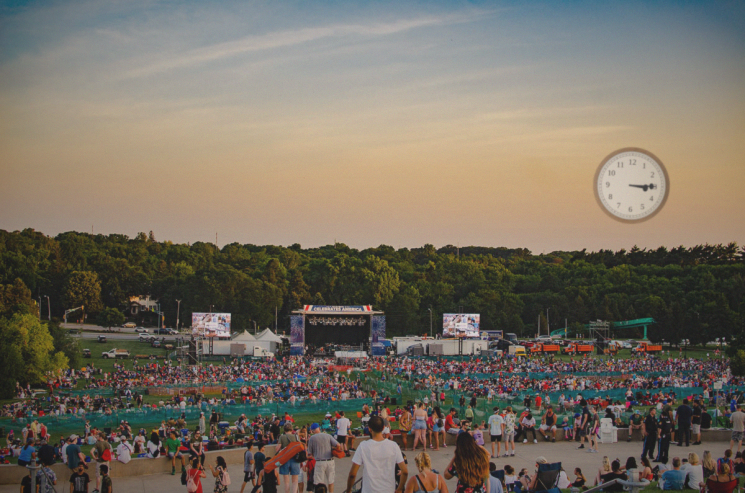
3:15
